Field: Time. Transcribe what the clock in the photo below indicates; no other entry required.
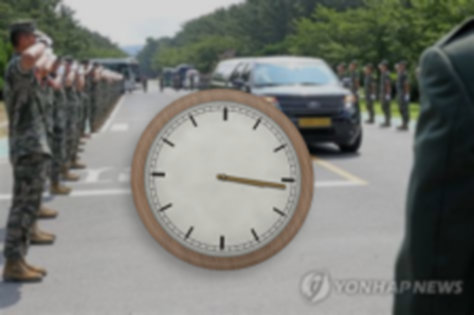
3:16
